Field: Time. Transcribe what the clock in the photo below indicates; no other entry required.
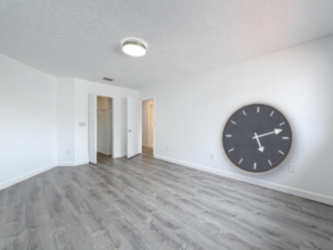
5:12
